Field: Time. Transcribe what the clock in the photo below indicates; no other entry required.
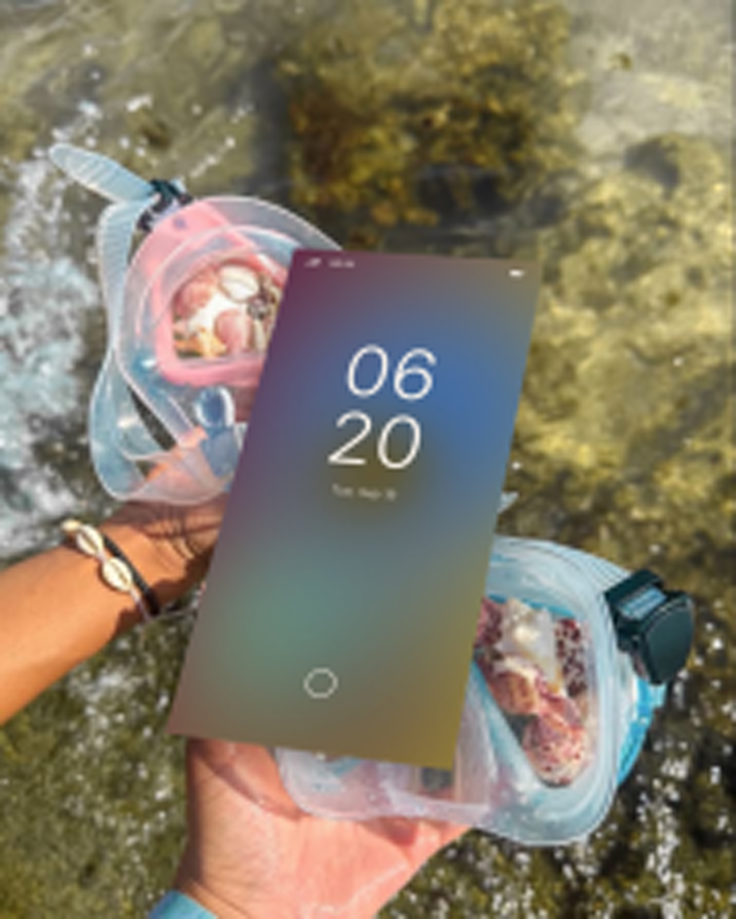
6:20
